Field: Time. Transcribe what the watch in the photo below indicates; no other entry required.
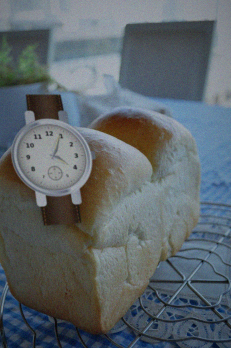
4:04
